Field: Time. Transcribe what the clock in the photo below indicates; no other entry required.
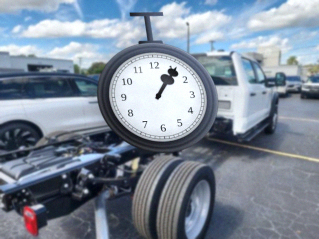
1:06
